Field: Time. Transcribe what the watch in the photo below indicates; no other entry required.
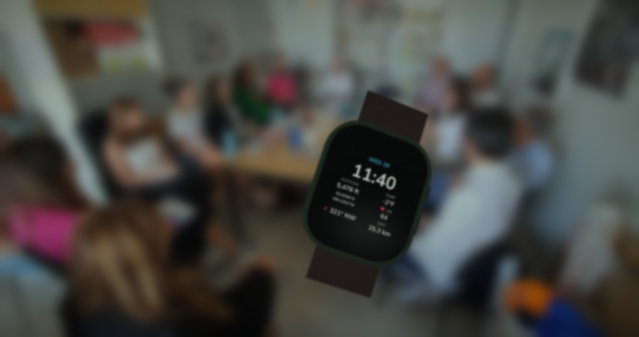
11:40
